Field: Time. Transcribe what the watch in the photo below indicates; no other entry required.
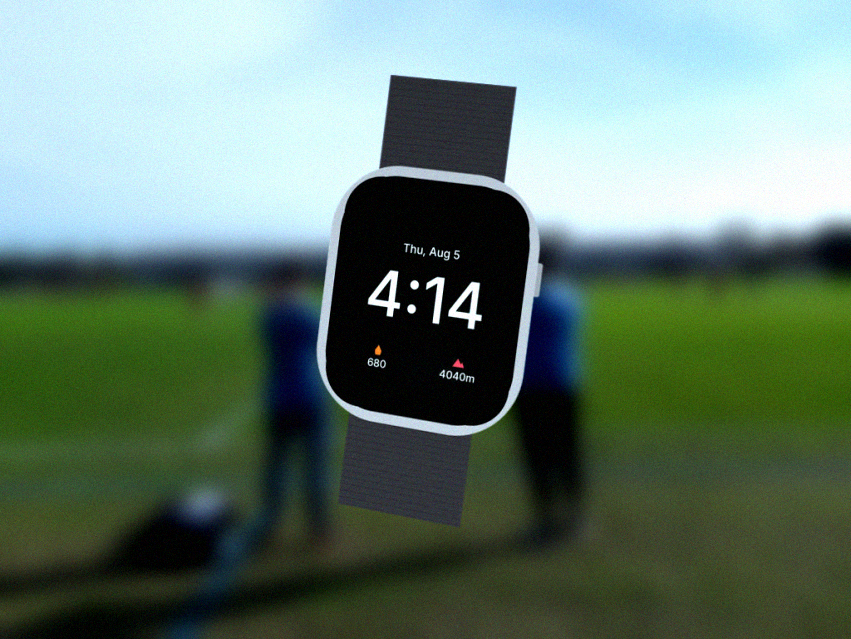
4:14
